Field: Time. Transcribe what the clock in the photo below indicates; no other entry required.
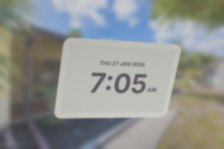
7:05
